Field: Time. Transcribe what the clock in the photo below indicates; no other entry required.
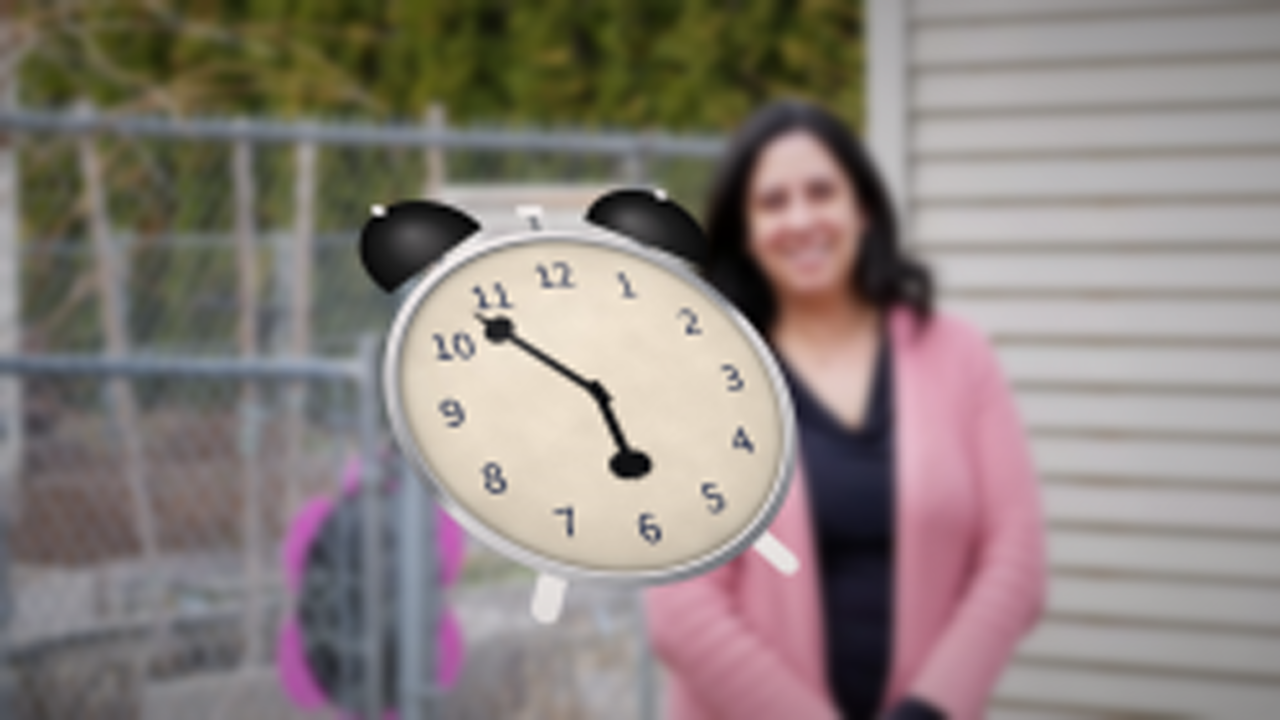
5:53
